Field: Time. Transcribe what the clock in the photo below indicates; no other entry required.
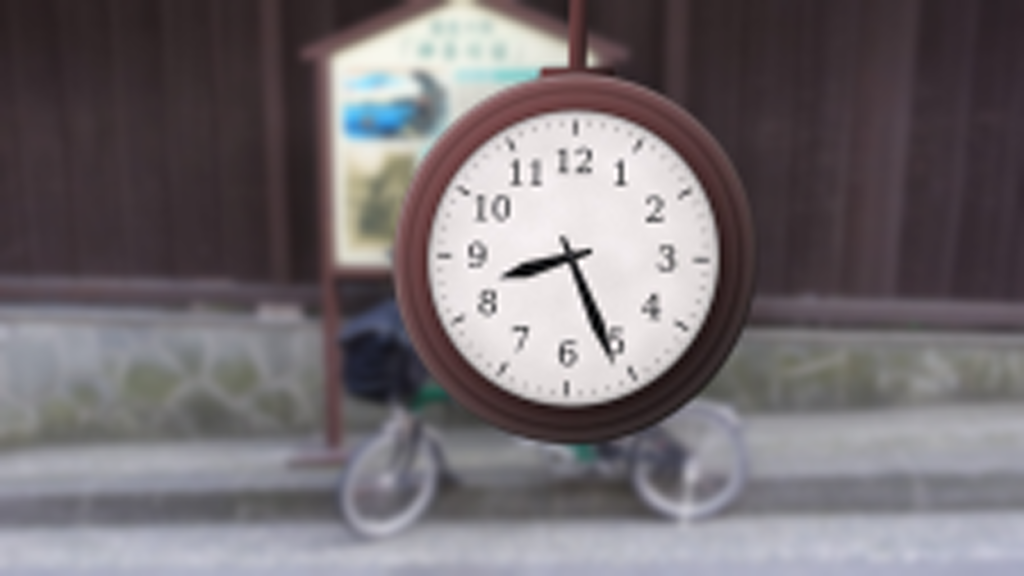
8:26
